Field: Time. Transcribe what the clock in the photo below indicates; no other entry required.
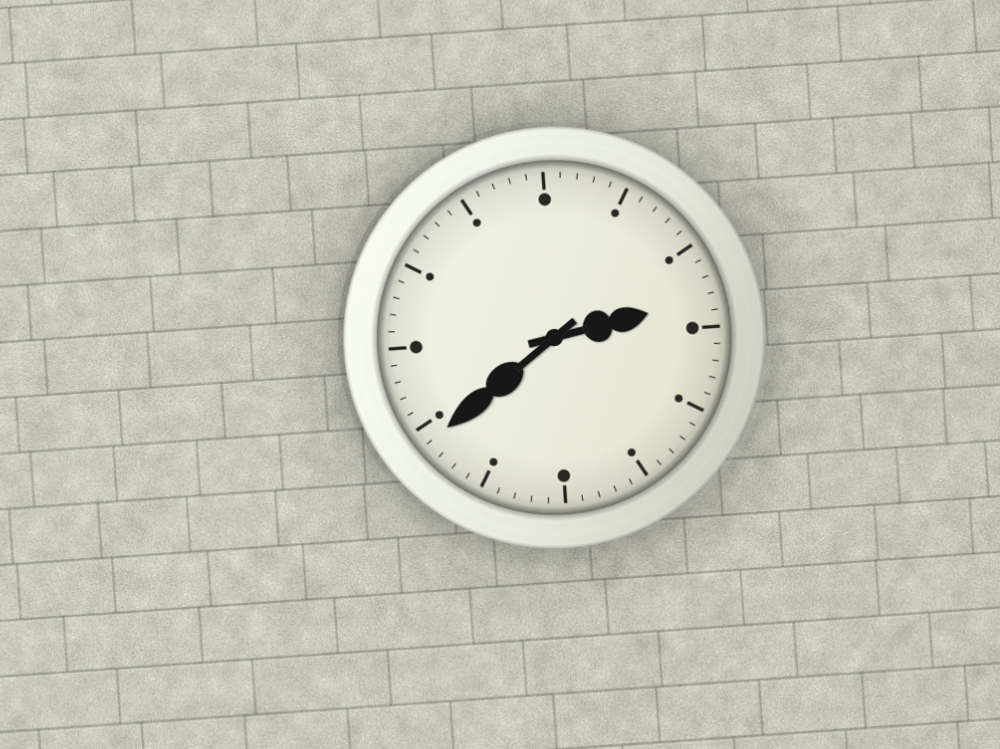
2:39
